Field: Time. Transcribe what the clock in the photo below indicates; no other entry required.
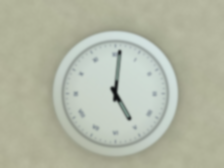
5:01
